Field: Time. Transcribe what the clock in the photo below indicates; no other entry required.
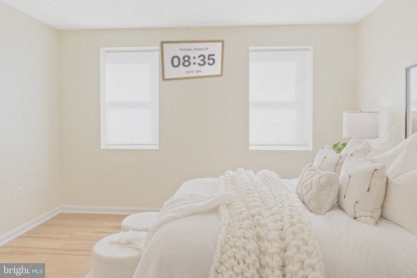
8:35
